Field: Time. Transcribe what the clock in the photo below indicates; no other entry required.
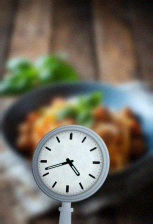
4:42
